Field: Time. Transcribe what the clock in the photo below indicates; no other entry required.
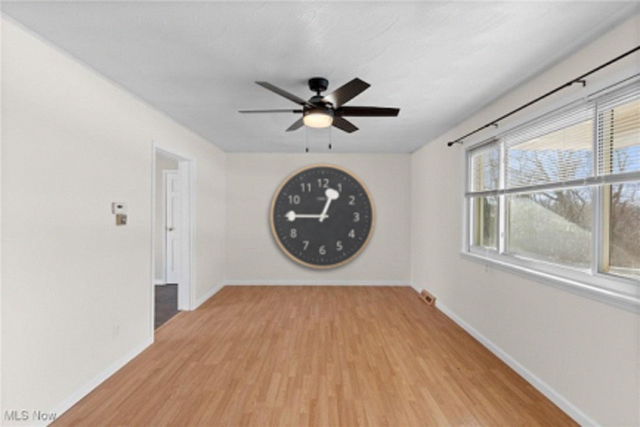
12:45
